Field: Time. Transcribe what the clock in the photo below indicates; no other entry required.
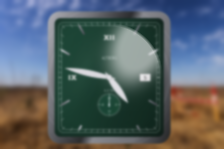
4:47
